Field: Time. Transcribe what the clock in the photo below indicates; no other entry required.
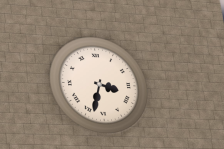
3:33
